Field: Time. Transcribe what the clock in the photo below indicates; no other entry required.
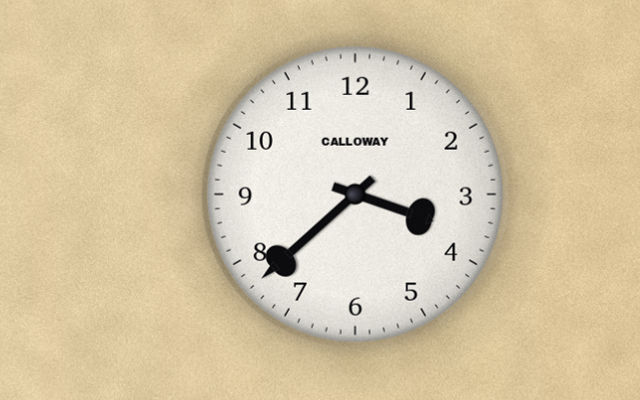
3:38
